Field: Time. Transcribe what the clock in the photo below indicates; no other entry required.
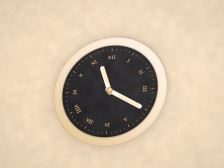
11:20
